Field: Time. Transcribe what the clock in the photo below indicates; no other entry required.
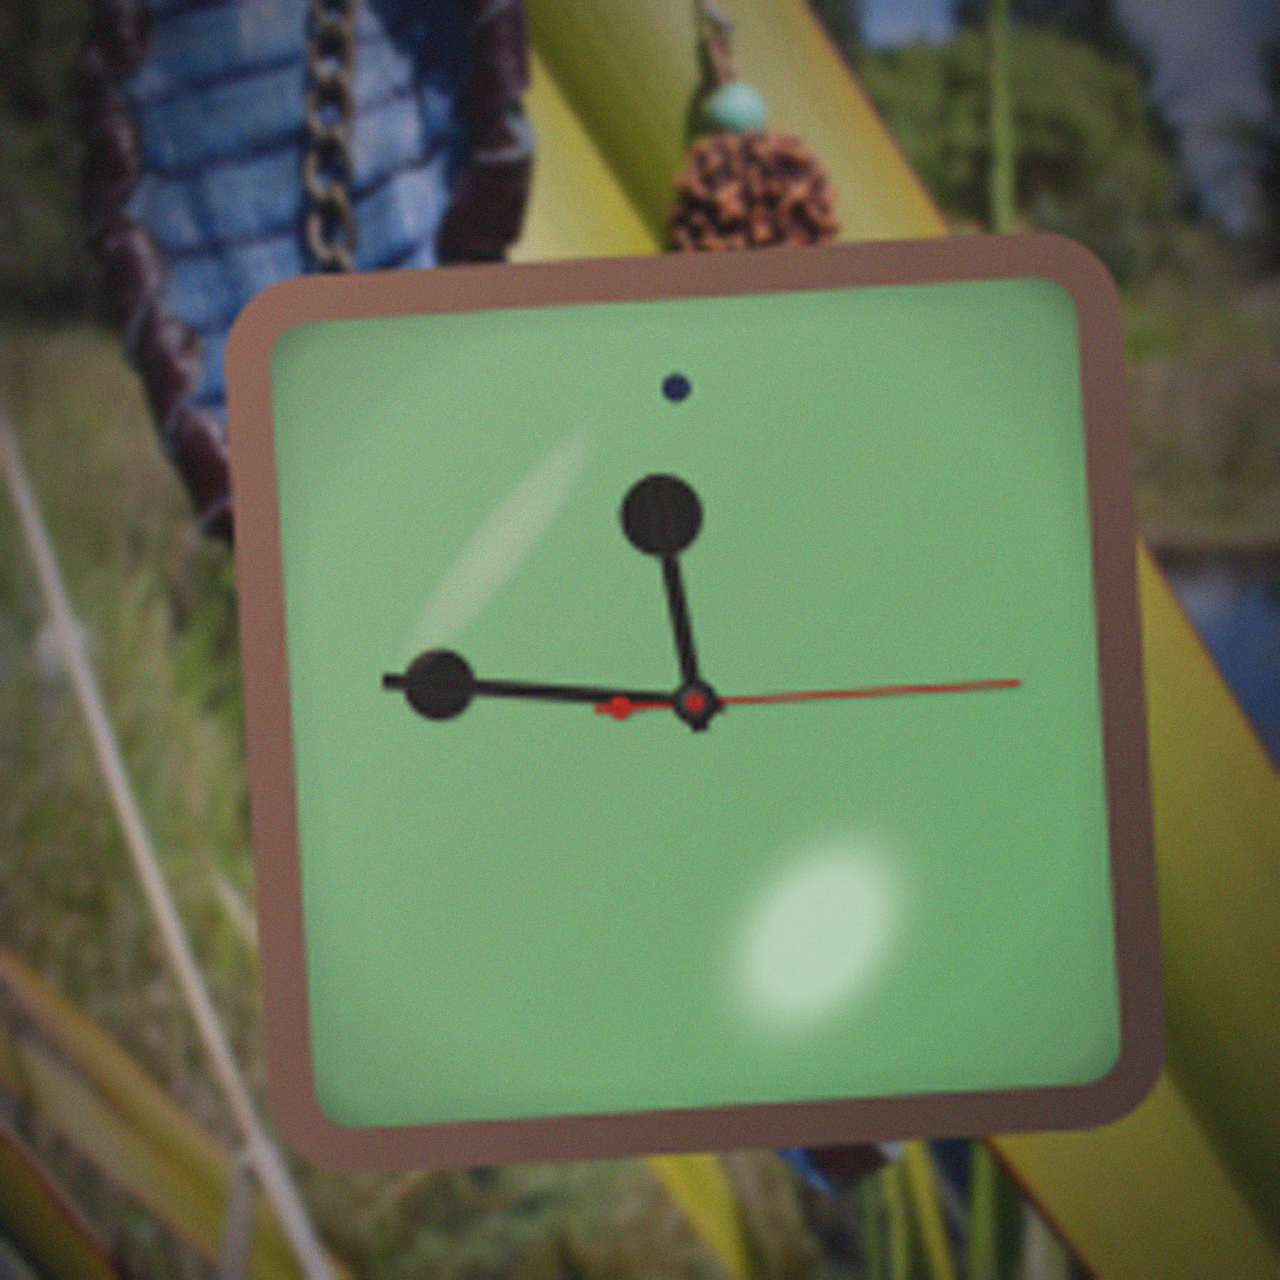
11:46:15
